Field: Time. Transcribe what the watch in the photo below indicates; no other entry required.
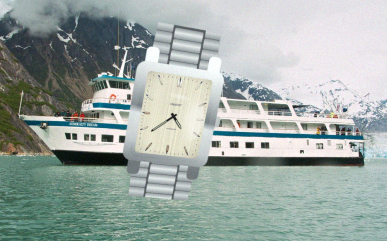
4:38
